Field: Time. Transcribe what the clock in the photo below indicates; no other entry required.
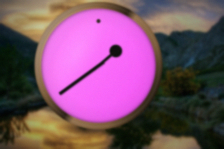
1:39
